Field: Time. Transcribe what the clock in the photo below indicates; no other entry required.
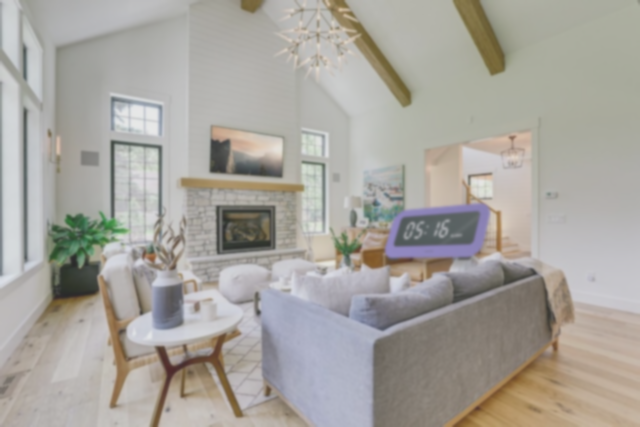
5:16
